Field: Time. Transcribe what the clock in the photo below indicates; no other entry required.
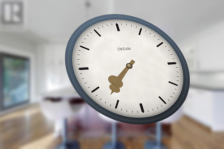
7:37
